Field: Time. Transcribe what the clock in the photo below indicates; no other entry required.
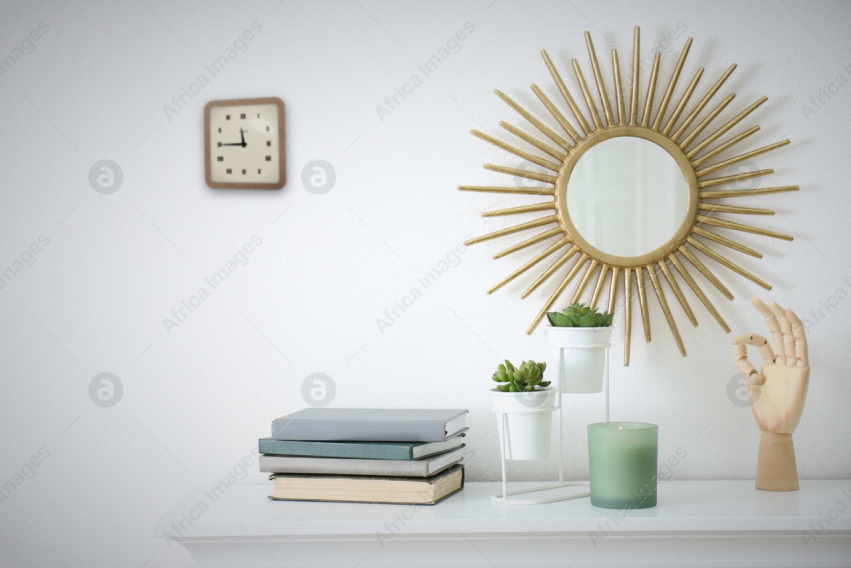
11:45
